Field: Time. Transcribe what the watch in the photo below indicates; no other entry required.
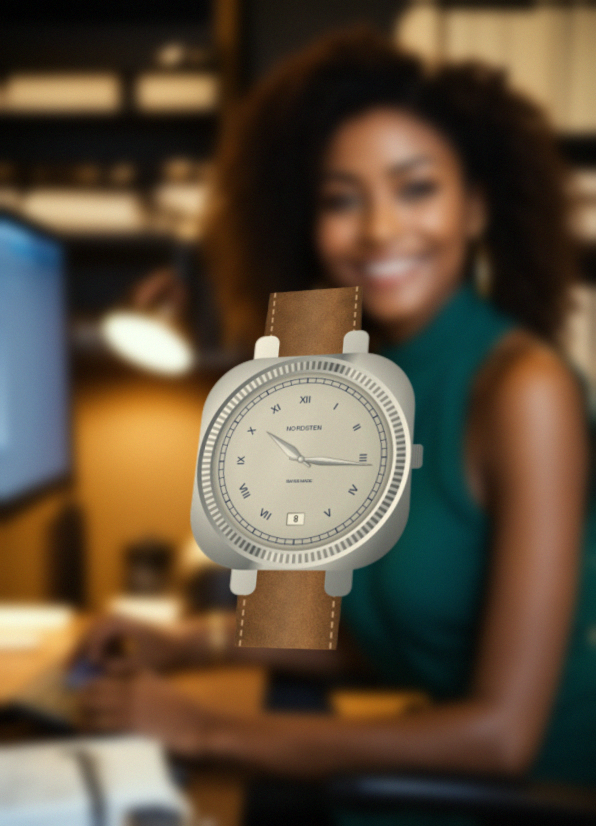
10:16
